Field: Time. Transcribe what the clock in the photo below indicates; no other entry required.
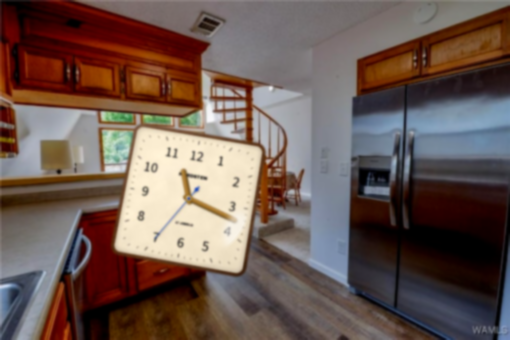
11:17:35
